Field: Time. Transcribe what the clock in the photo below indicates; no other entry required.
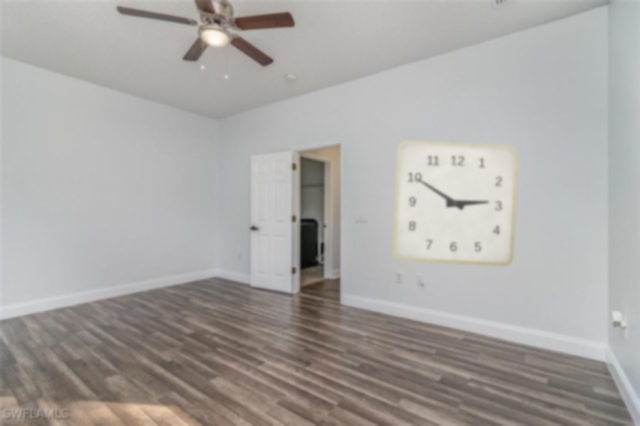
2:50
